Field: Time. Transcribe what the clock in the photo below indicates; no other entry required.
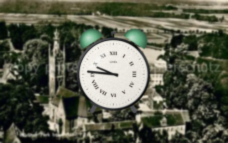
9:46
